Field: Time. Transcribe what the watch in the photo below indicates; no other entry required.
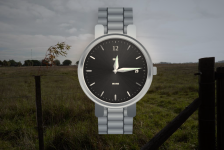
12:14
